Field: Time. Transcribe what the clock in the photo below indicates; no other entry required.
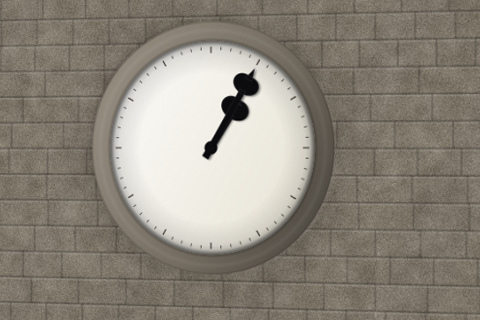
1:05
